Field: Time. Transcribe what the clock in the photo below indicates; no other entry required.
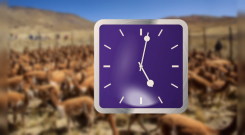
5:02
